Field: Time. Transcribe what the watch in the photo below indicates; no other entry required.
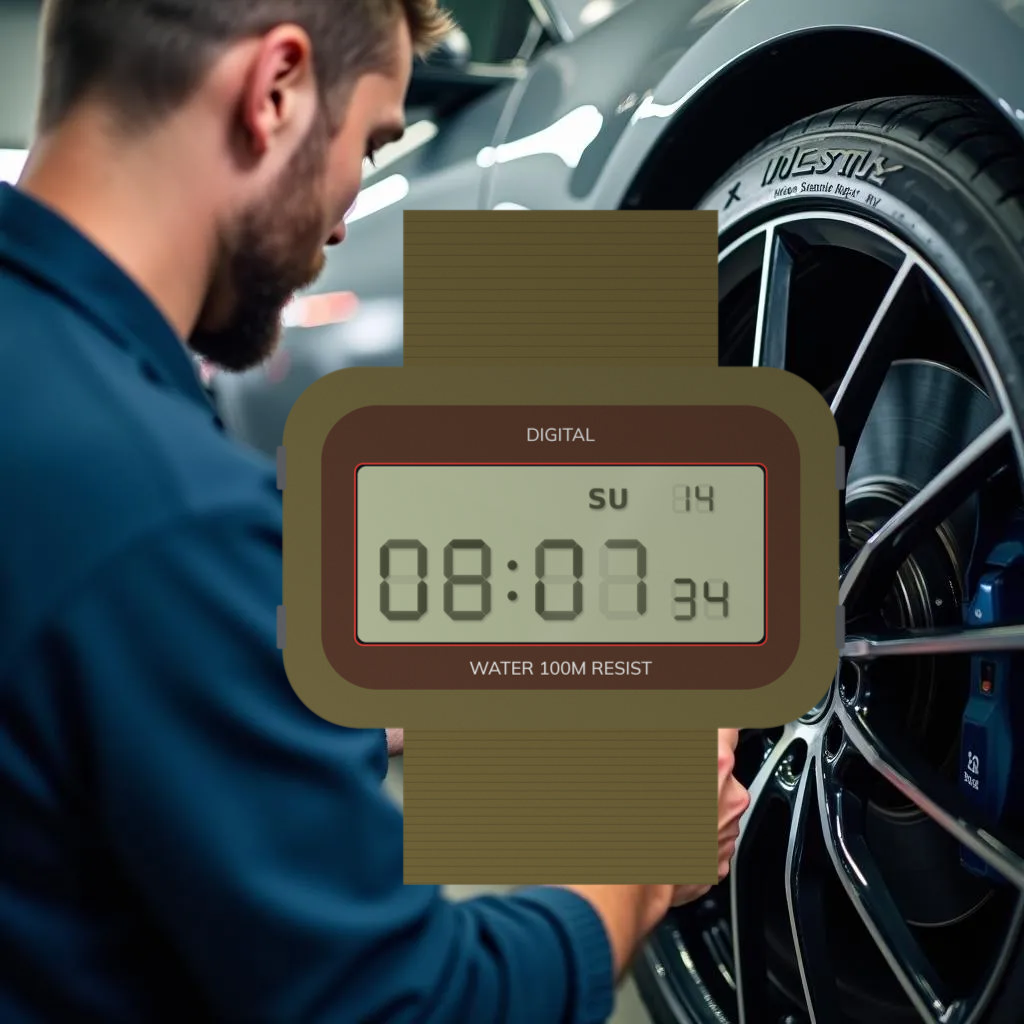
8:07:34
